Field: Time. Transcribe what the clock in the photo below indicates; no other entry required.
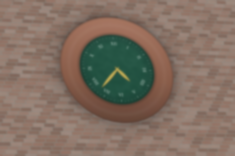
4:37
